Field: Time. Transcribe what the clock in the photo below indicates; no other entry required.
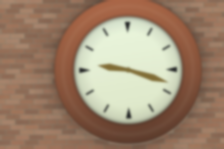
9:18
